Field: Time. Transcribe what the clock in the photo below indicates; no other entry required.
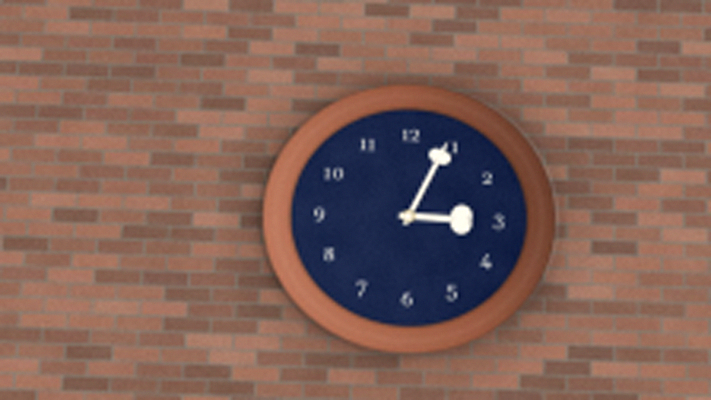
3:04
